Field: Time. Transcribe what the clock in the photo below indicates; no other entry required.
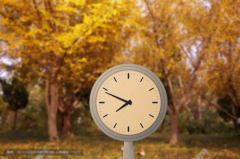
7:49
